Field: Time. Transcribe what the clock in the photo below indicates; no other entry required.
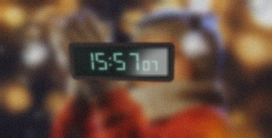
15:57
